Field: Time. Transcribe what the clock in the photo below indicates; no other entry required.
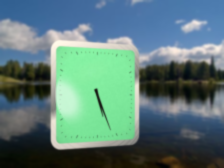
5:26
